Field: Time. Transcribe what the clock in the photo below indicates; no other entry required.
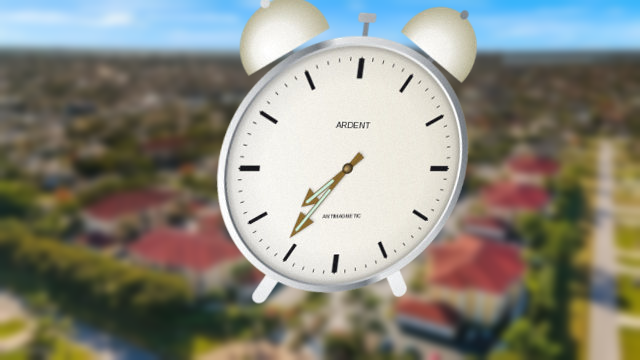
7:36
